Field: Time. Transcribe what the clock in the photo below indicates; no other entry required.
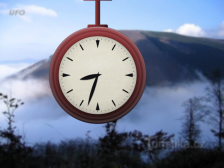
8:33
